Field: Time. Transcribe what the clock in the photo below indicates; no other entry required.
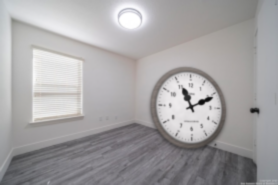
11:11
